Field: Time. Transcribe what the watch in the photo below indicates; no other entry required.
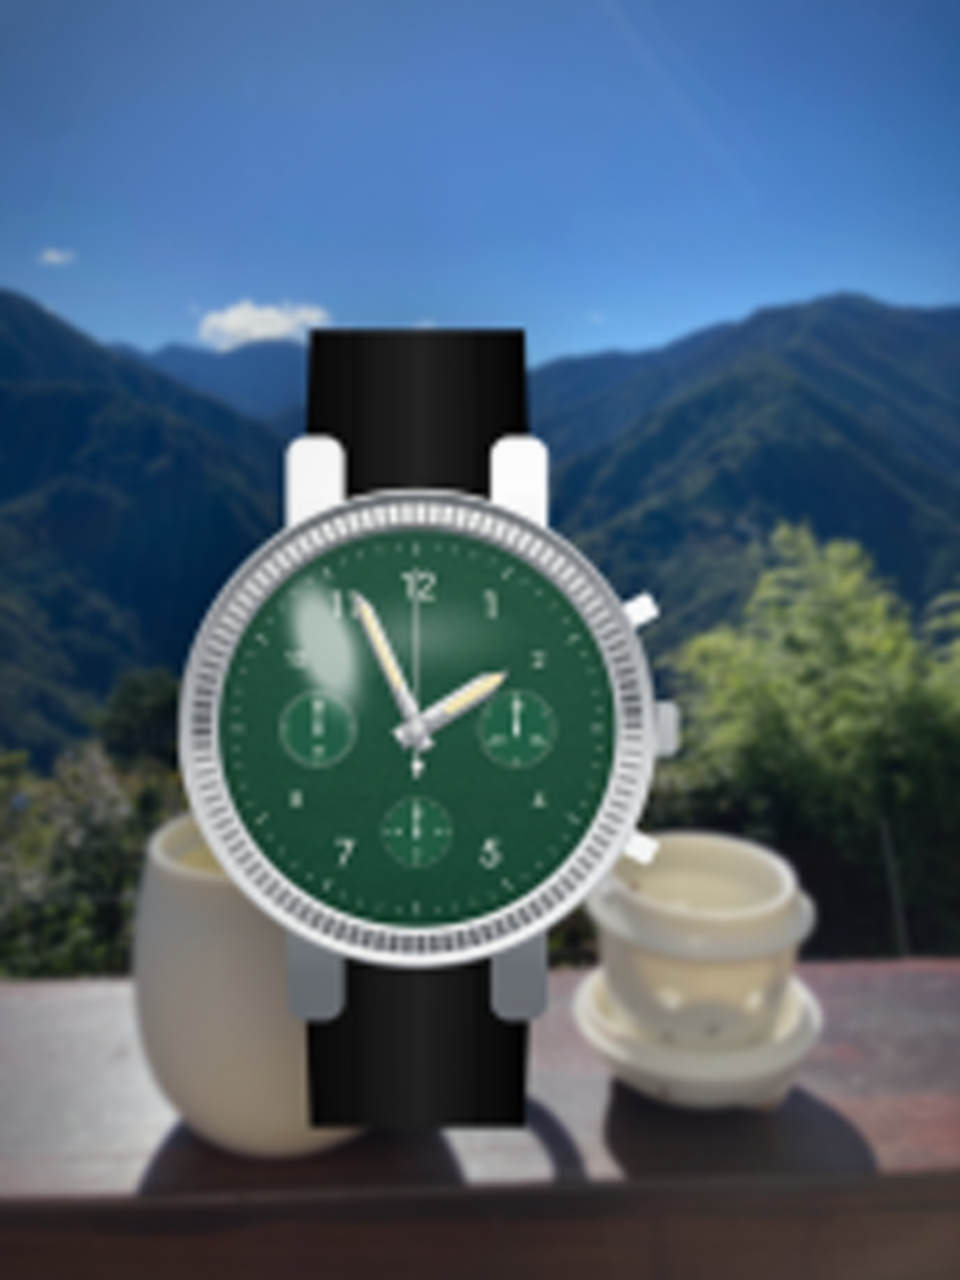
1:56
